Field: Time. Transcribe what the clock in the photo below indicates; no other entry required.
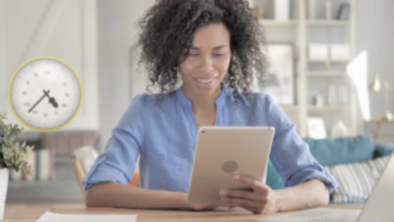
4:37
